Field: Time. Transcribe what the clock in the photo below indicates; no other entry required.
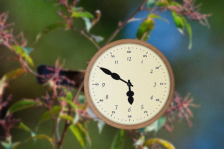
5:50
